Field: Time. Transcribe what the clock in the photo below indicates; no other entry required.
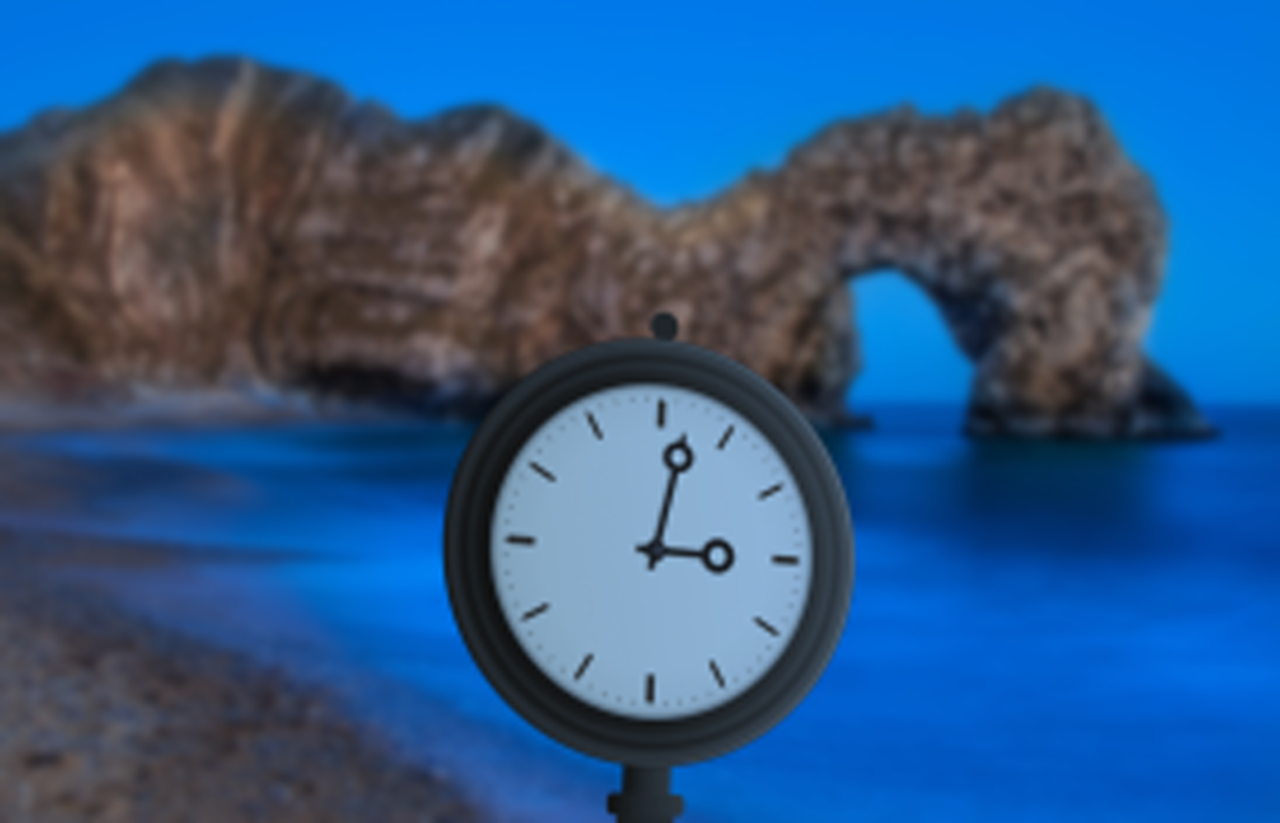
3:02
